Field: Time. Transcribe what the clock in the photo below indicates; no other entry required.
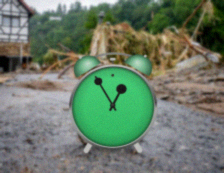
12:55
